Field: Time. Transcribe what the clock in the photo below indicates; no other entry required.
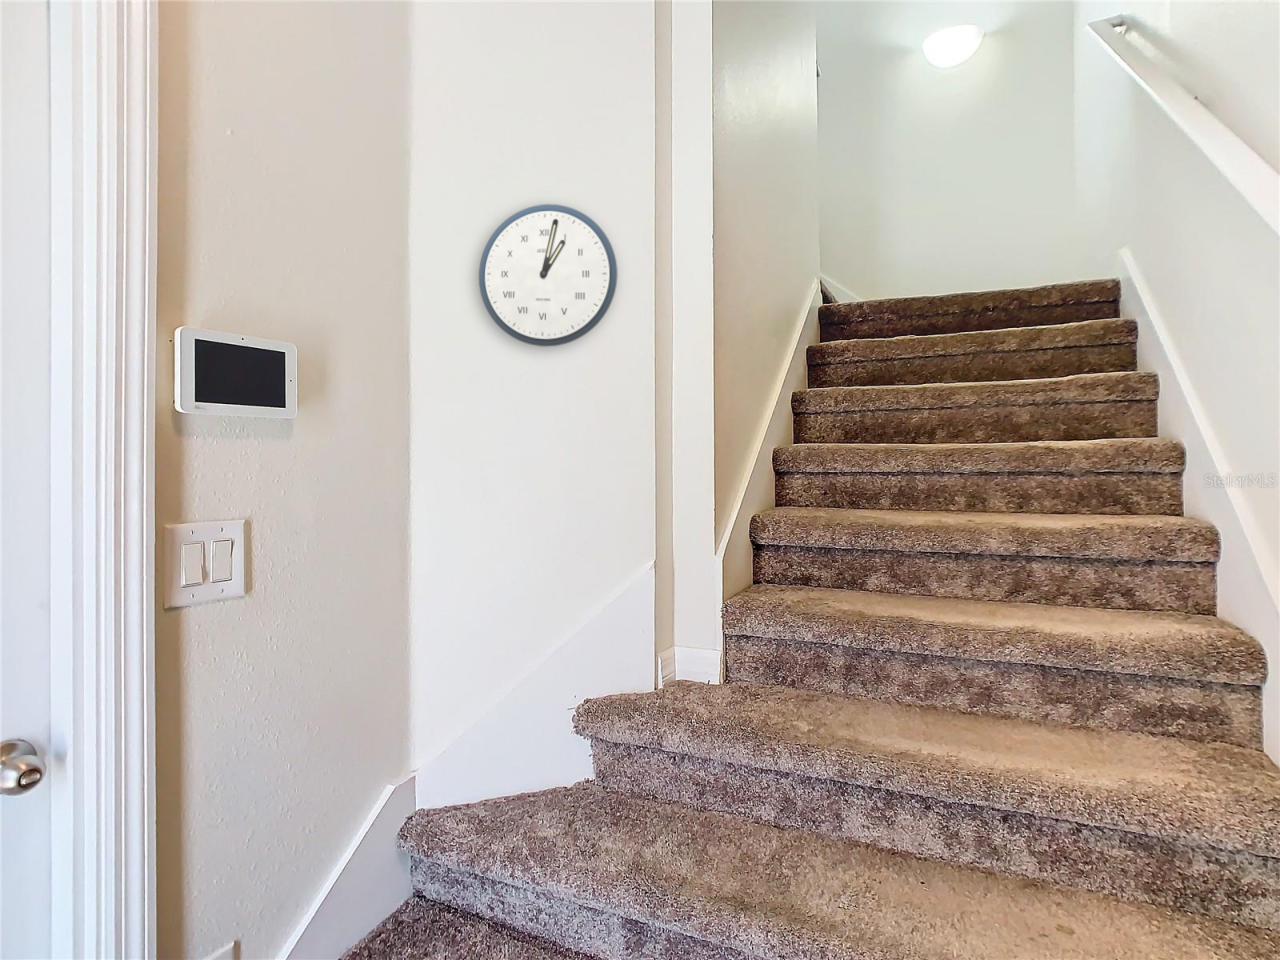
1:02
